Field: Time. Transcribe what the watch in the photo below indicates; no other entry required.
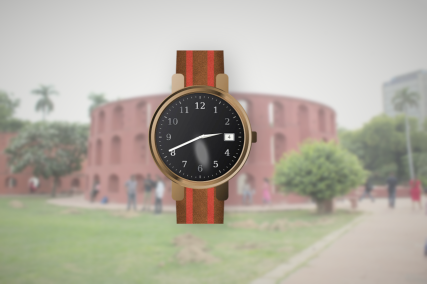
2:41
